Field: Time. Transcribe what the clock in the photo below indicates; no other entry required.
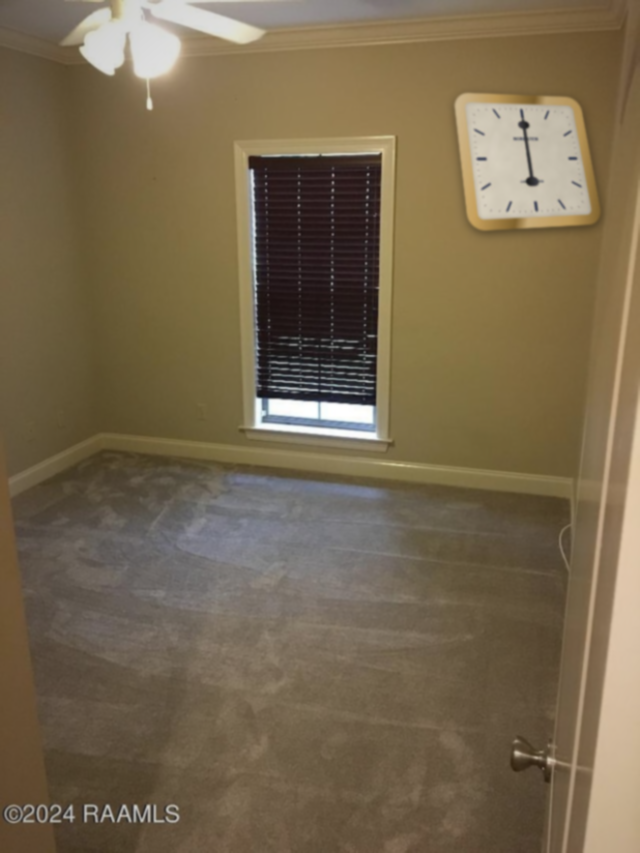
6:00
